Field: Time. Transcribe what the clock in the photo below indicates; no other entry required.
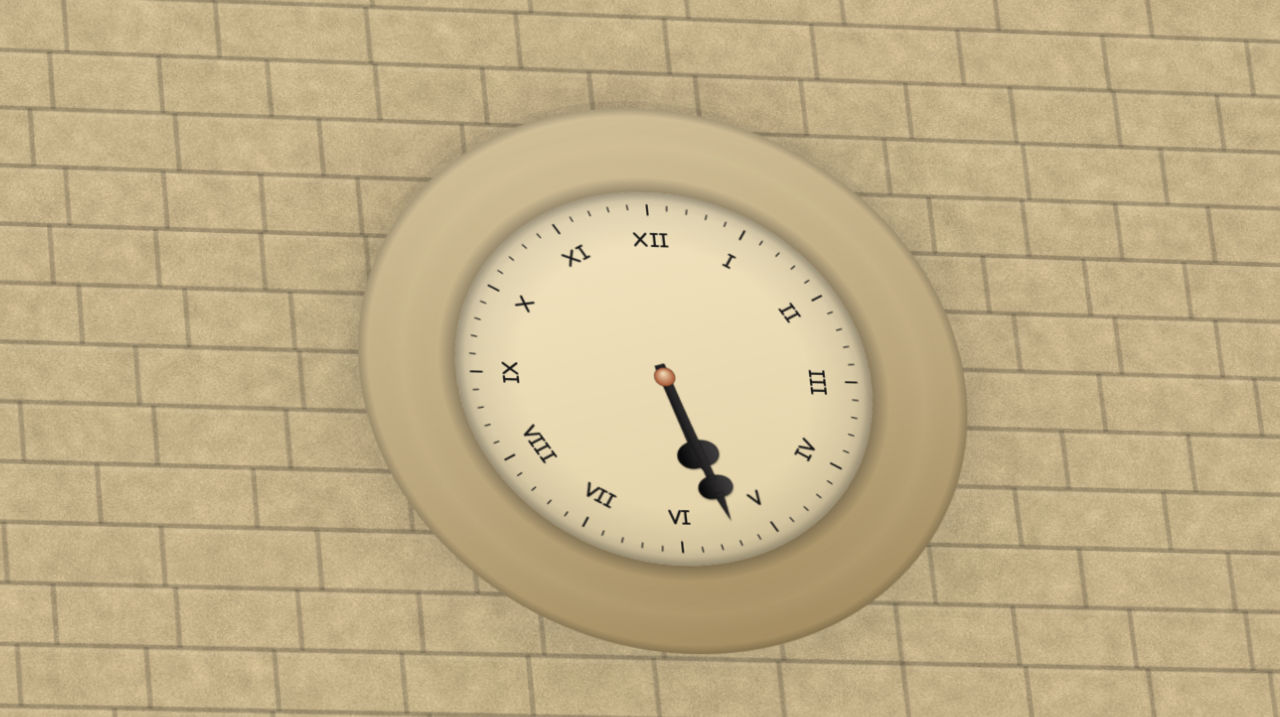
5:27
